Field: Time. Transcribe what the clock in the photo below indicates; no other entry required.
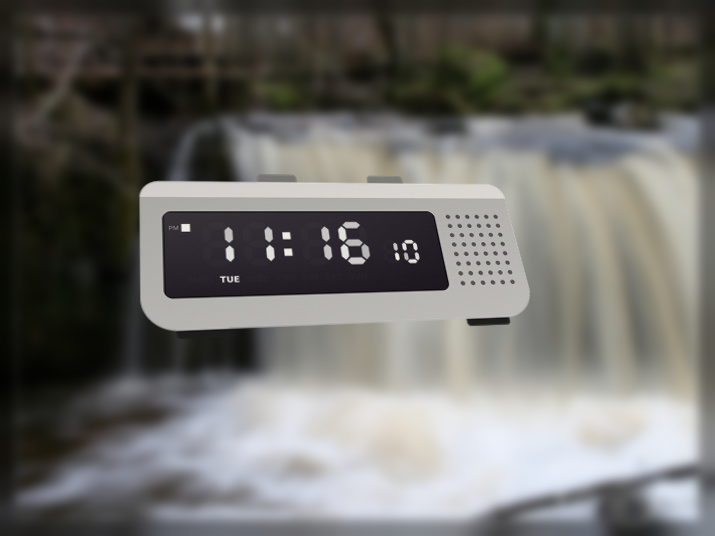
11:16:10
